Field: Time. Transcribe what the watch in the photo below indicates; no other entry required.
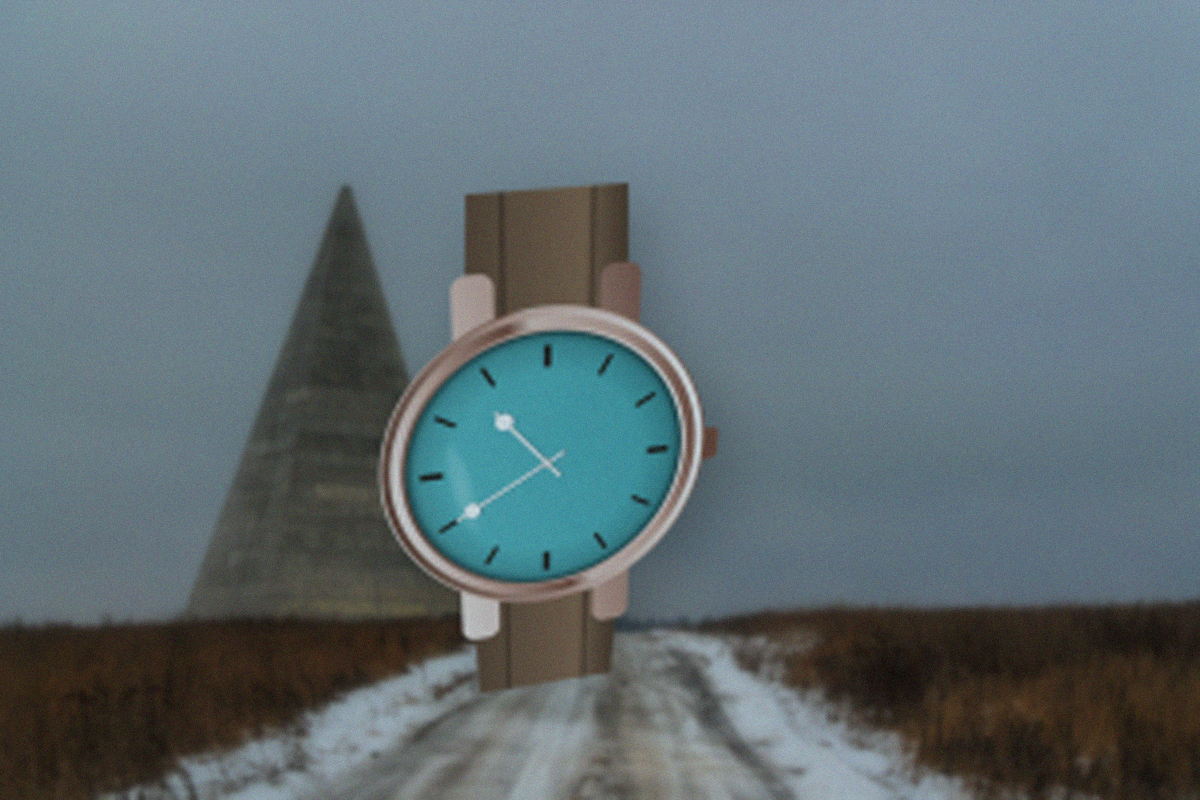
10:40
